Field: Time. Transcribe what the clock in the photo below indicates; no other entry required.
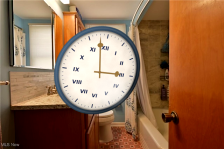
2:58
